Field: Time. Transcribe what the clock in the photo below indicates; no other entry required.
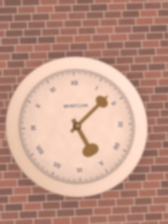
5:08
